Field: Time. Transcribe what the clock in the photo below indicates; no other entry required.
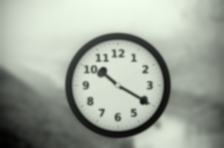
10:20
